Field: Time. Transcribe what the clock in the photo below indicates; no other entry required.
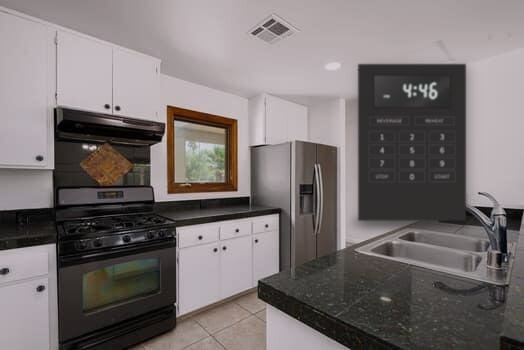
4:46
